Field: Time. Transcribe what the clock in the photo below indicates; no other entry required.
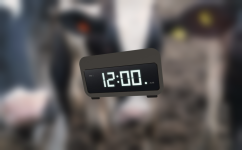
12:00
